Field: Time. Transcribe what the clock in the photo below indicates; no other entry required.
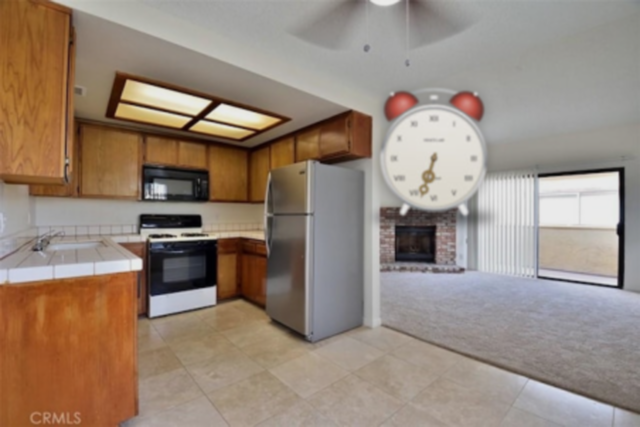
6:33
